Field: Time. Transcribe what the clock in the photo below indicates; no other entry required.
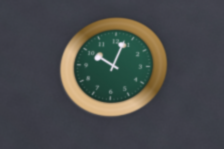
10:03
